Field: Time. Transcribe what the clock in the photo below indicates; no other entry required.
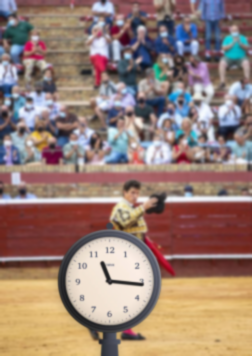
11:16
